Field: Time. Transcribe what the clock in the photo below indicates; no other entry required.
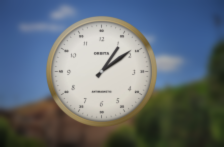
1:09
